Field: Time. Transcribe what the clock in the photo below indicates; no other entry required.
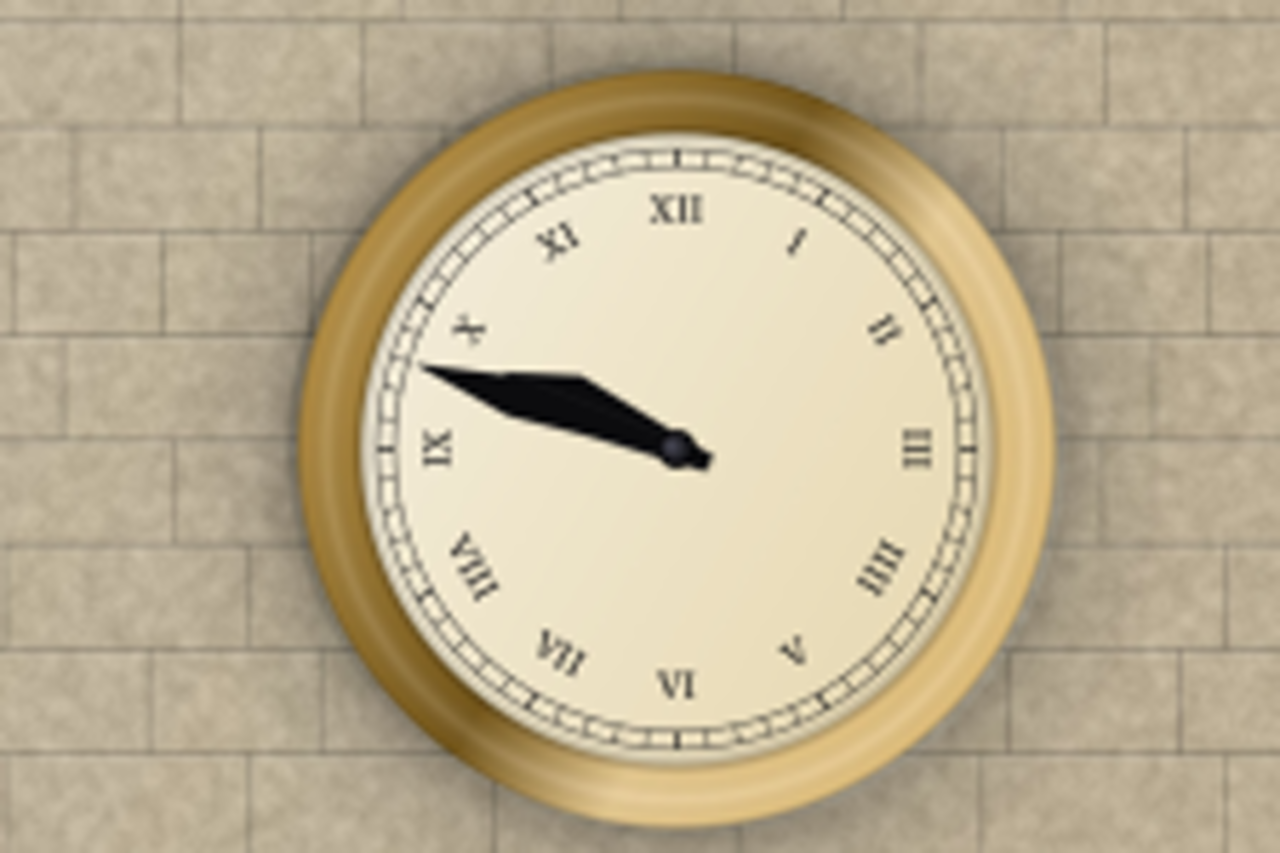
9:48
